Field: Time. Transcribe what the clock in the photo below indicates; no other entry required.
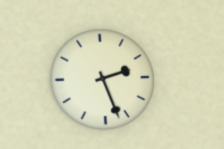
2:27
